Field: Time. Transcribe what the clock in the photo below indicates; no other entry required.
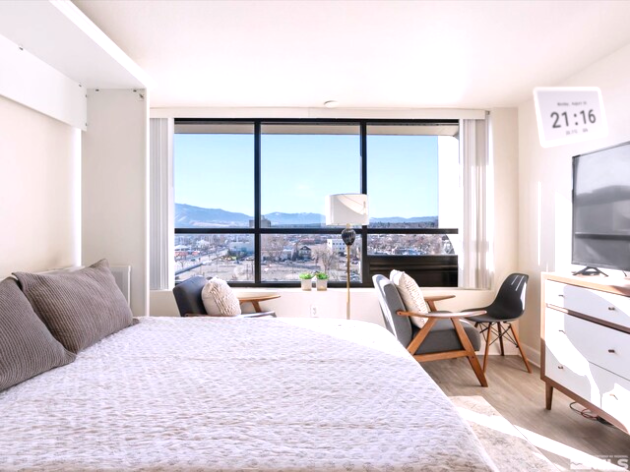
21:16
